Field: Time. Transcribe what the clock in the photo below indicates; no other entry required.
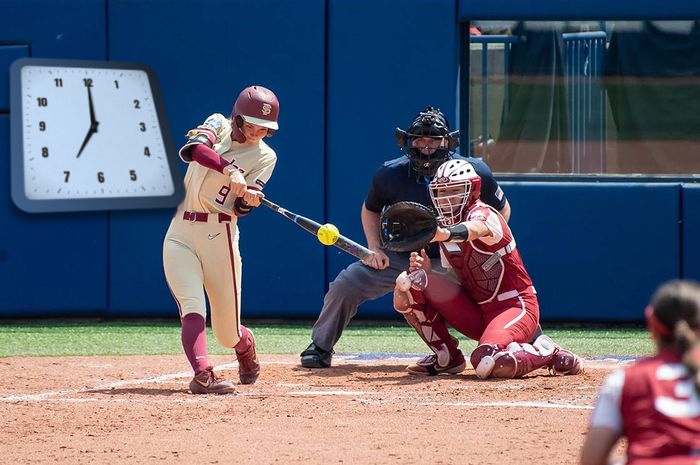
7:00
